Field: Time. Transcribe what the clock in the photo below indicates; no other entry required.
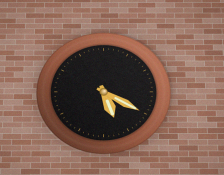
5:20
